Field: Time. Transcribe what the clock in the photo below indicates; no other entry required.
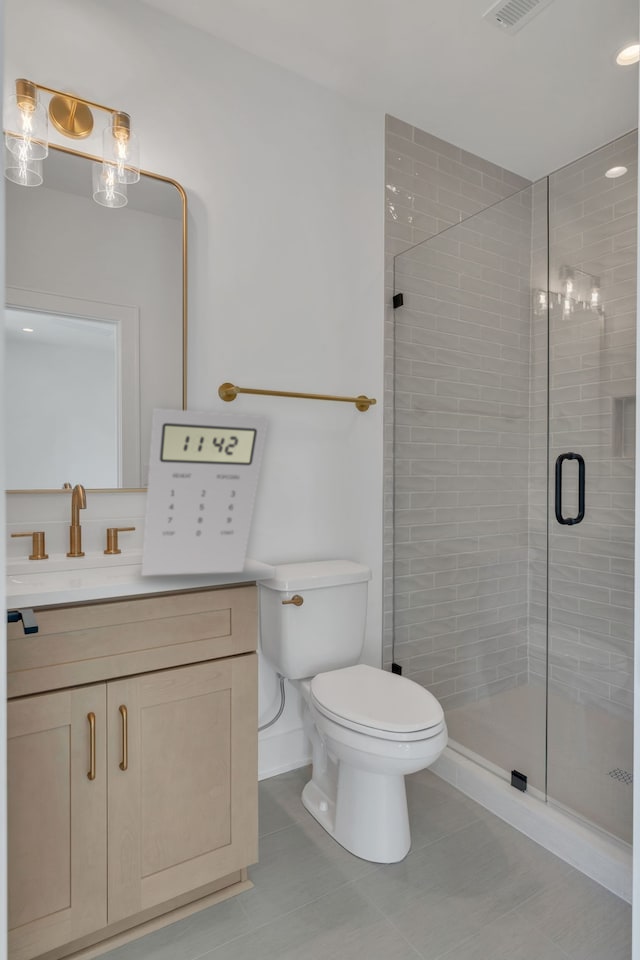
11:42
